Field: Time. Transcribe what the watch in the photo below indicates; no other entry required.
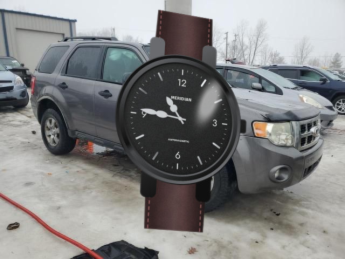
10:46
